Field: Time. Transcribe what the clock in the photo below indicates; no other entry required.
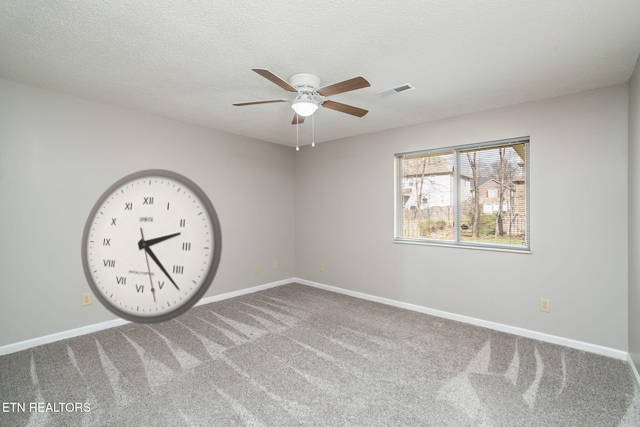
2:22:27
